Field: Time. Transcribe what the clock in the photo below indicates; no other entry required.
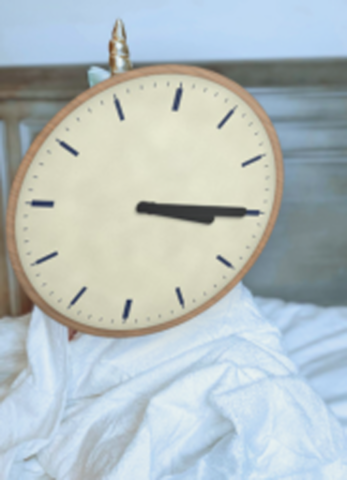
3:15
